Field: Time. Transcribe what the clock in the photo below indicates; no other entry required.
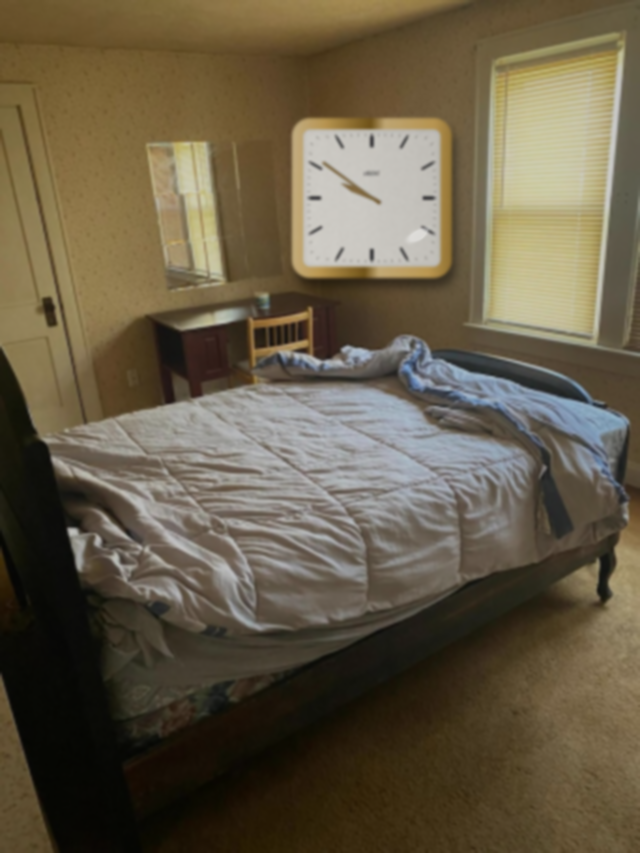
9:51
